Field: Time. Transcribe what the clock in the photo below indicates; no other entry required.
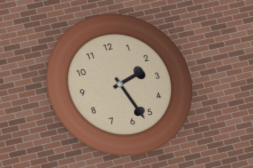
2:27
